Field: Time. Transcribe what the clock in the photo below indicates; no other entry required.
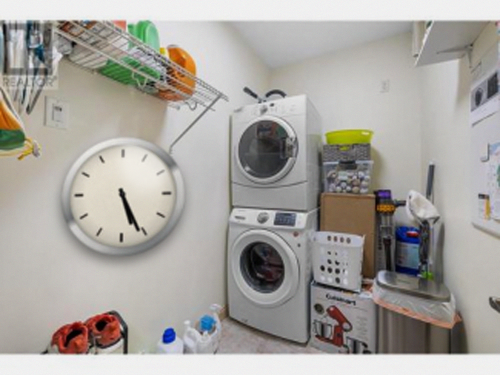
5:26
